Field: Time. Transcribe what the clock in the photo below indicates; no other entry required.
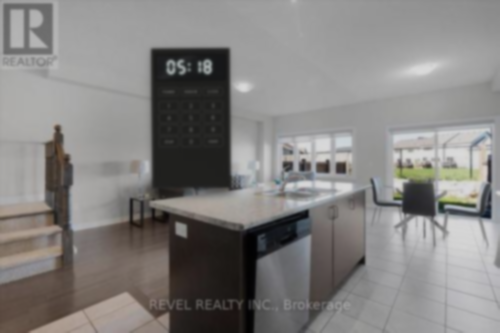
5:18
